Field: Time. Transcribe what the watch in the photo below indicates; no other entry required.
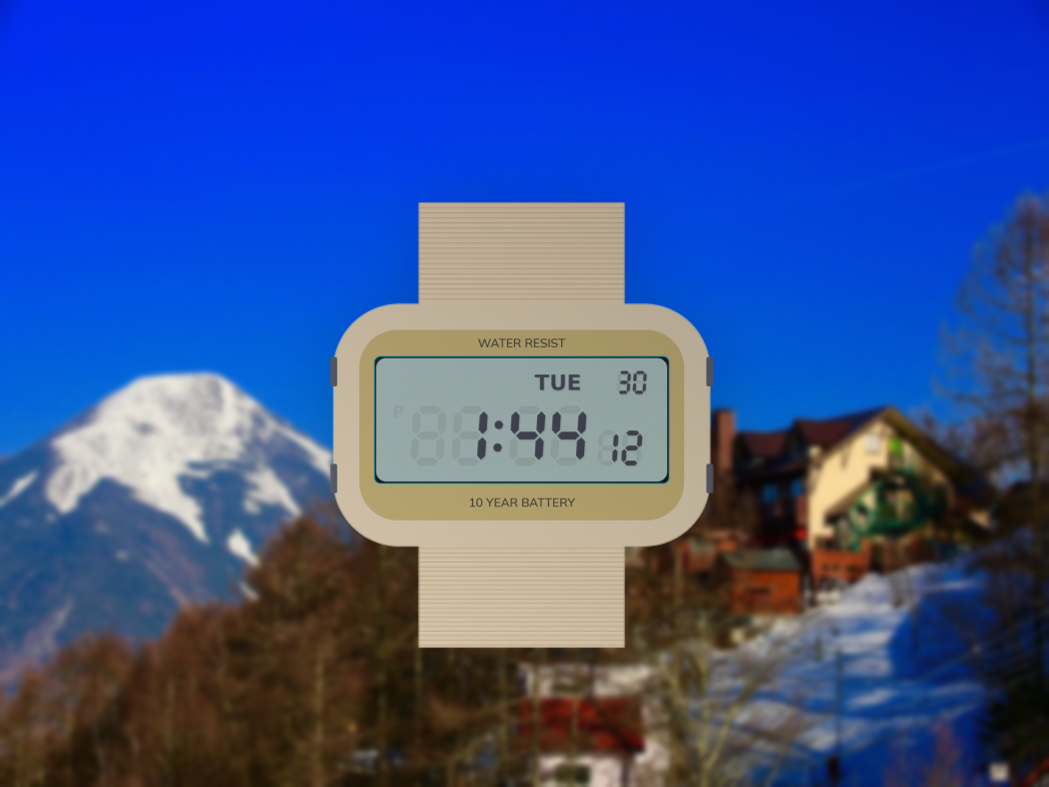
1:44:12
